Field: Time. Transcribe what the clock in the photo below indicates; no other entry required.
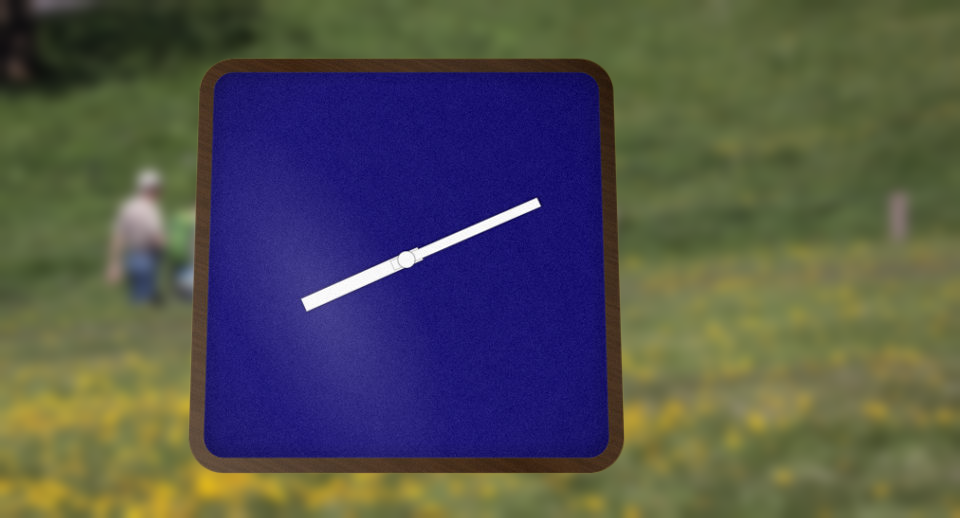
8:11
